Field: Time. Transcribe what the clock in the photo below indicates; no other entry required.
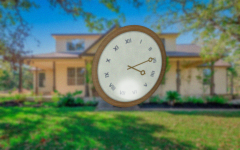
4:14
